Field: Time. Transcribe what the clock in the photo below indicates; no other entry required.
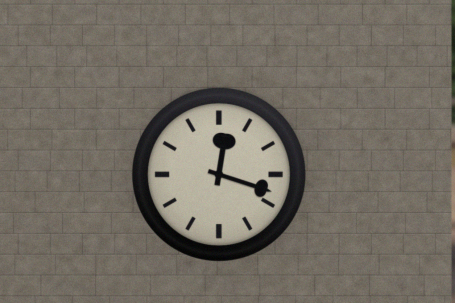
12:18
